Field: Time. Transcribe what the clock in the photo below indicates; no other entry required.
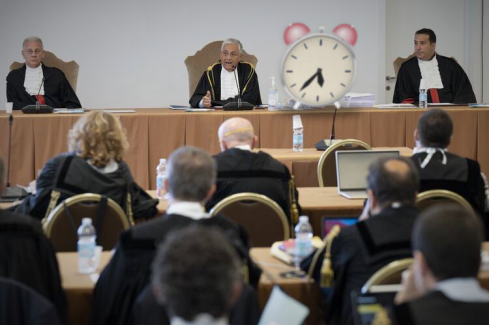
5:37
